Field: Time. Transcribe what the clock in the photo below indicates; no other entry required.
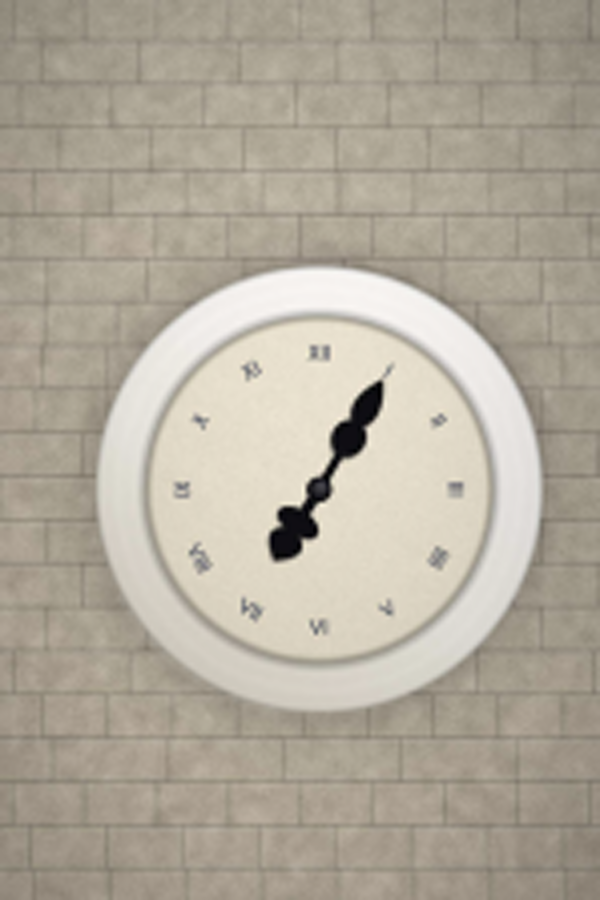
7:05
